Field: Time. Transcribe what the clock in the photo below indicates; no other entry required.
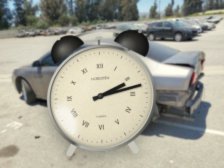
2:13
